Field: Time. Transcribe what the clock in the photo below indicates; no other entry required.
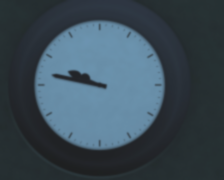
9:47
